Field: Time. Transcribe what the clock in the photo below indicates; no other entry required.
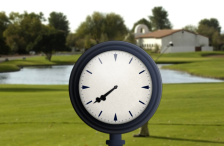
7:39
